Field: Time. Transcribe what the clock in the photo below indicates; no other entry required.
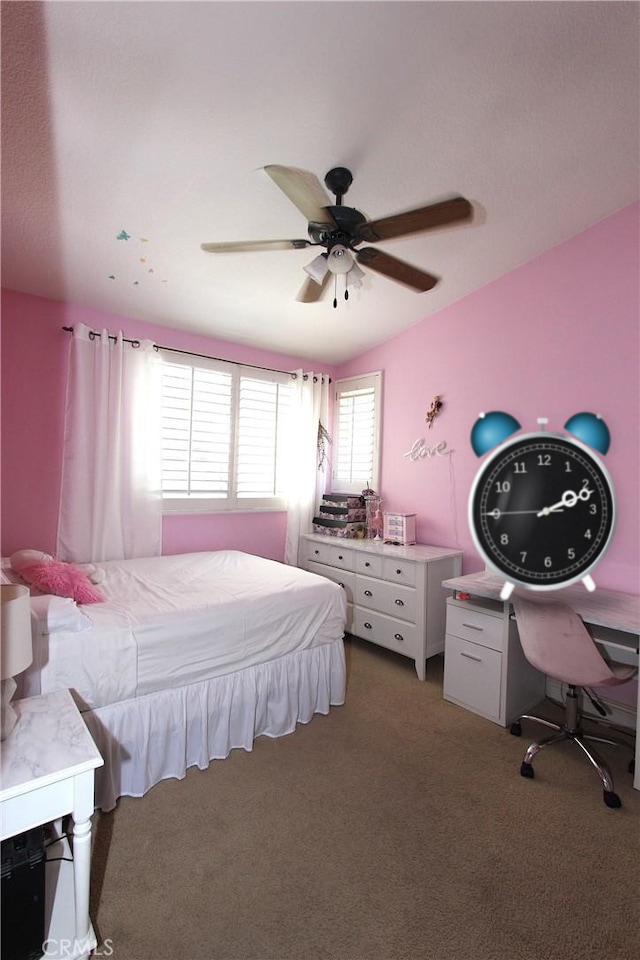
2:11:45
